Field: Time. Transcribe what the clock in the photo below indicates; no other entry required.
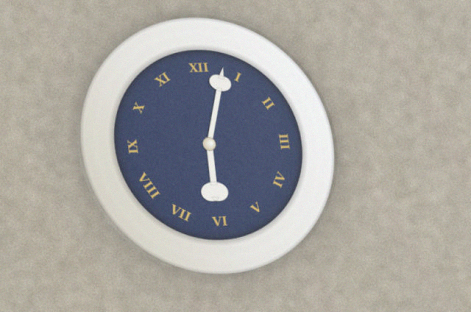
6:03
